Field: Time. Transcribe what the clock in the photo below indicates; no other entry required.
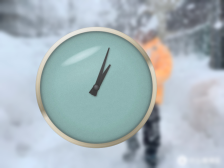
1:03
